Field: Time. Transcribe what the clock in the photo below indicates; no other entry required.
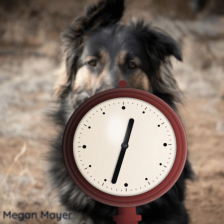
12:33
